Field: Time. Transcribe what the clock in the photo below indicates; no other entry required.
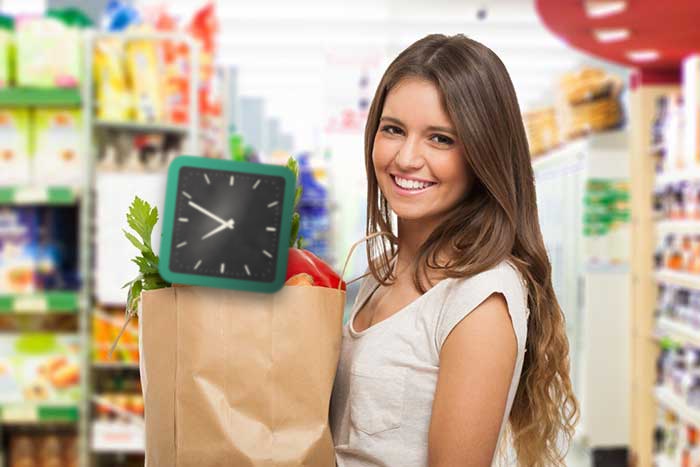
7:49
